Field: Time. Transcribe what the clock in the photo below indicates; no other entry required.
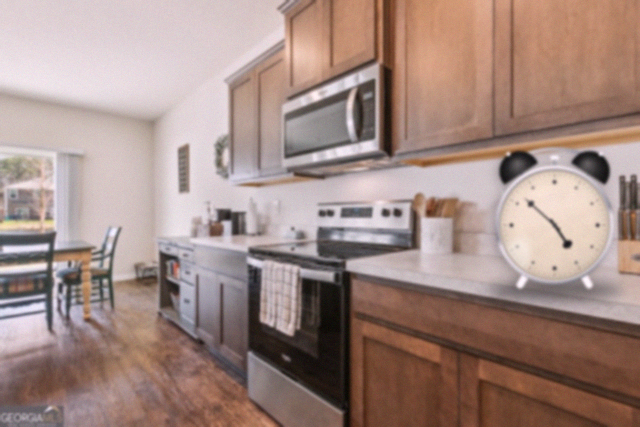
4:52
